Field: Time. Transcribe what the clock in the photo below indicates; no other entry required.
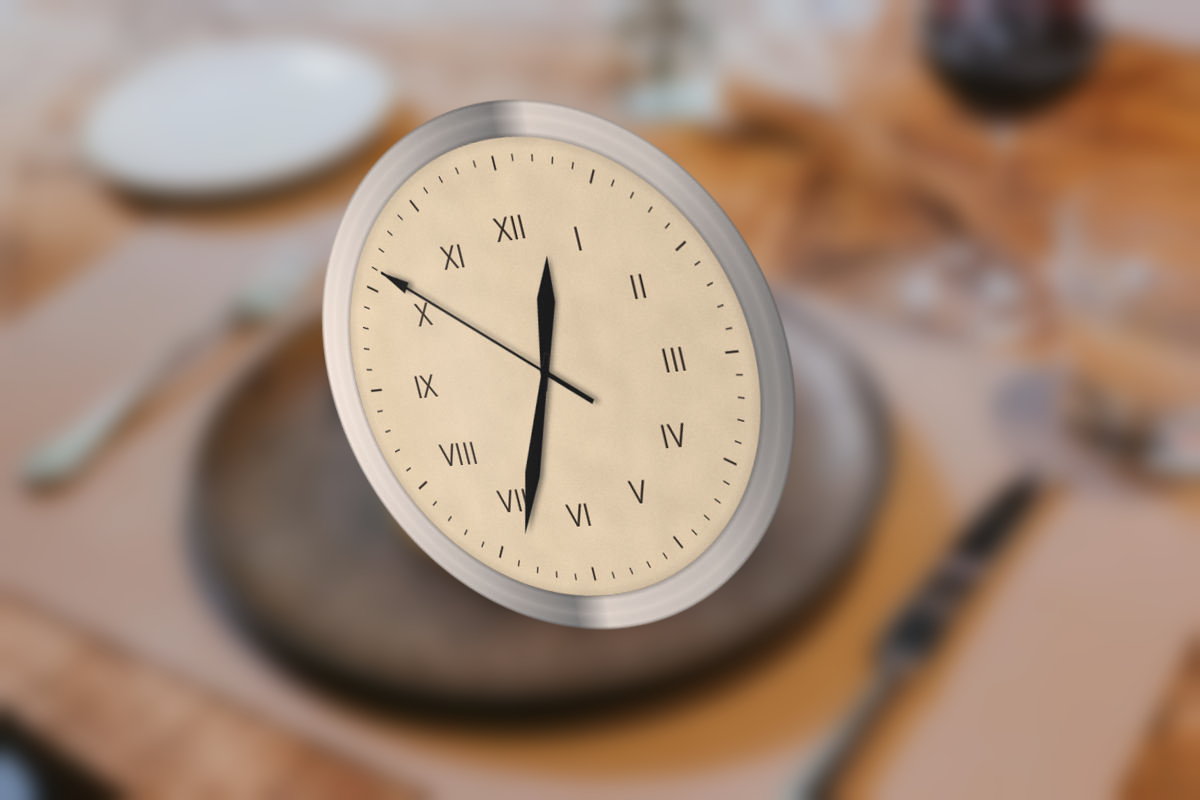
12:33:51
